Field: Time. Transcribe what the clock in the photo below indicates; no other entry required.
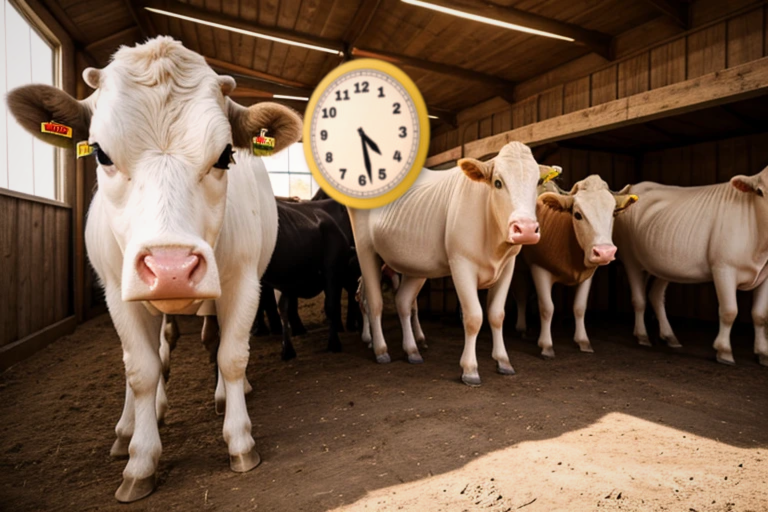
4:28
